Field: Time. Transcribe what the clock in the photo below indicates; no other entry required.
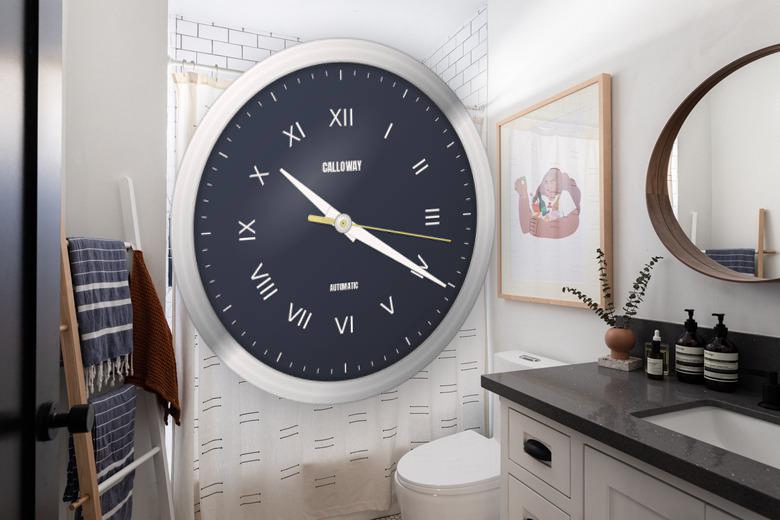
10:20:17
